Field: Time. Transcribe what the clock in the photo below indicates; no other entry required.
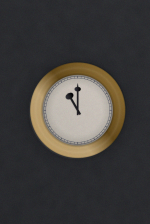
11:00
